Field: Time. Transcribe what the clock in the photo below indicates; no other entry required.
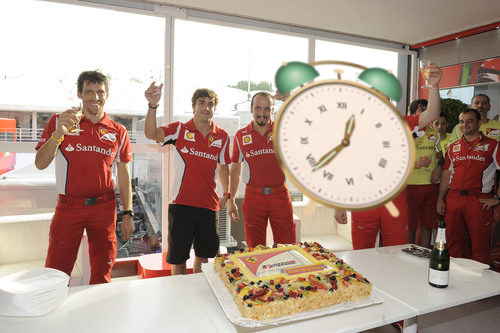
12:38
